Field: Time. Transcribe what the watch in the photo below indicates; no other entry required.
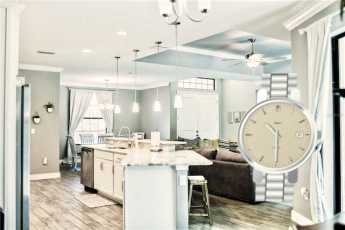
10:30
